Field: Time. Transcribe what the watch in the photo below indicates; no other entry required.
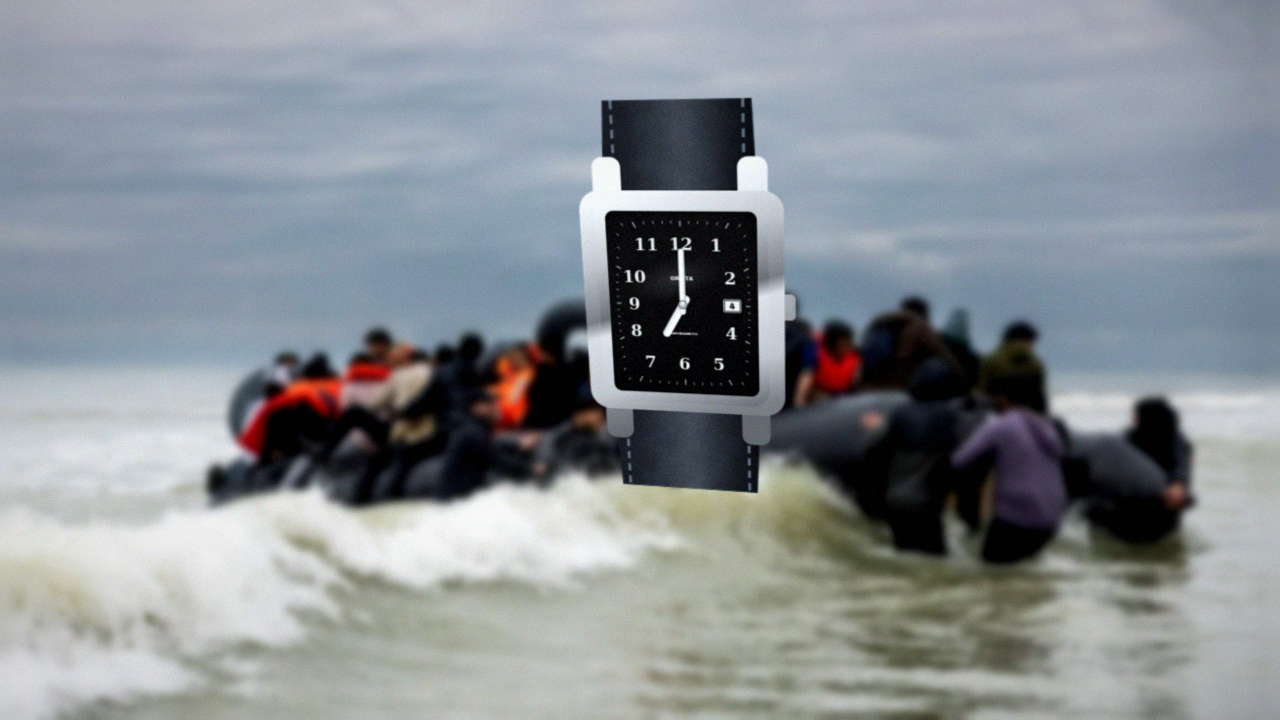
7:00
